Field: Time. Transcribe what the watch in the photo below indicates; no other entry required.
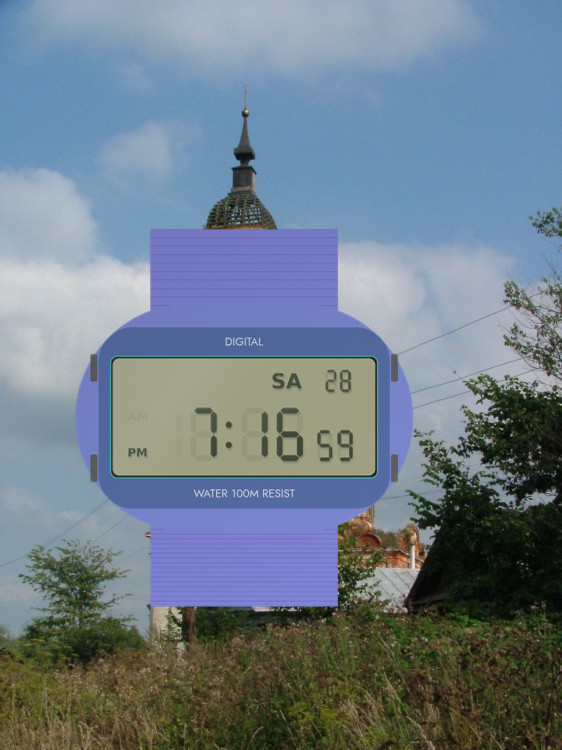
7:16:59
